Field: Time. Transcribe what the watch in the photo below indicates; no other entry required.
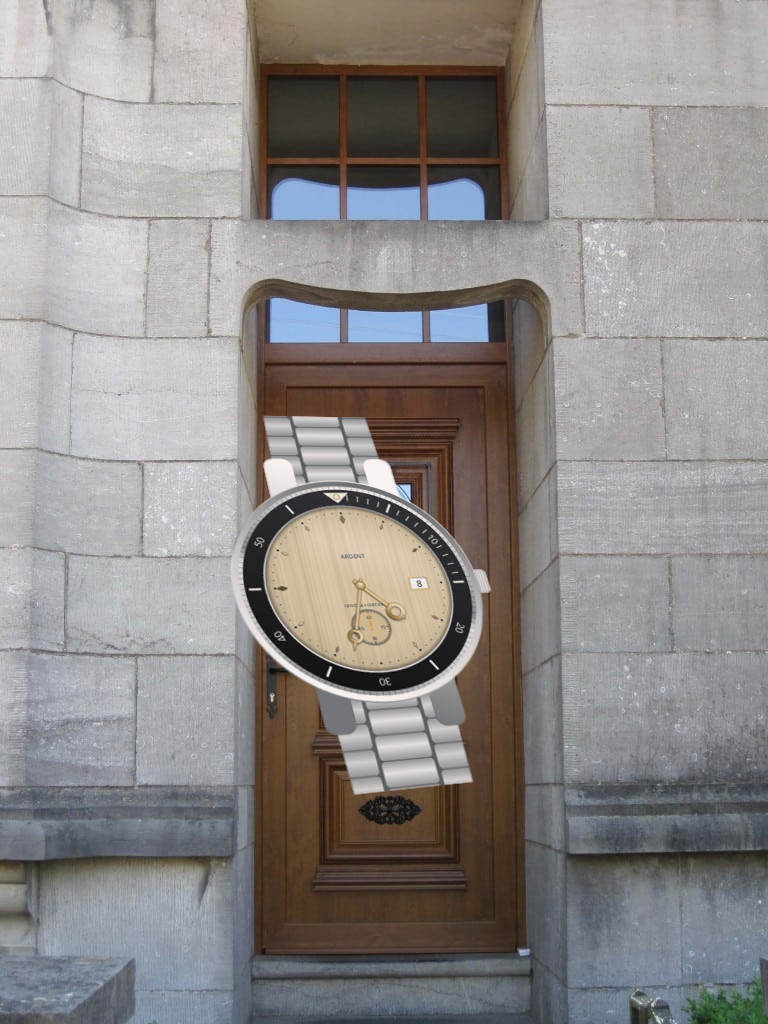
4:33
